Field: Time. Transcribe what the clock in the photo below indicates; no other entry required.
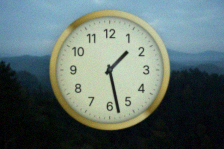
1:28
